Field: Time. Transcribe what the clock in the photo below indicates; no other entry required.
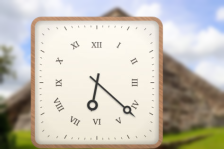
6:22
